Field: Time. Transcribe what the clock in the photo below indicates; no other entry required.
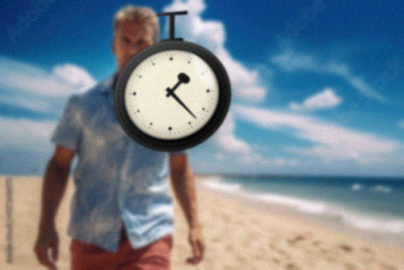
1:23
